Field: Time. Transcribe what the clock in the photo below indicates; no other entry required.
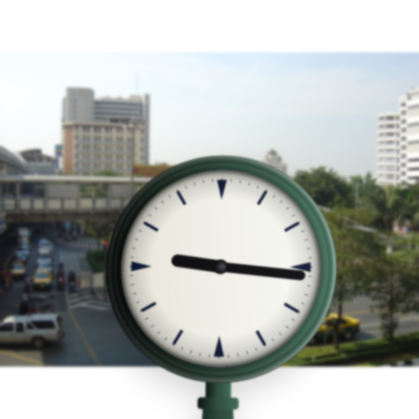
9:16
